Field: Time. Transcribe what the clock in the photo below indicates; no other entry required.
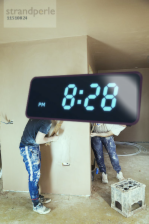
8:28
